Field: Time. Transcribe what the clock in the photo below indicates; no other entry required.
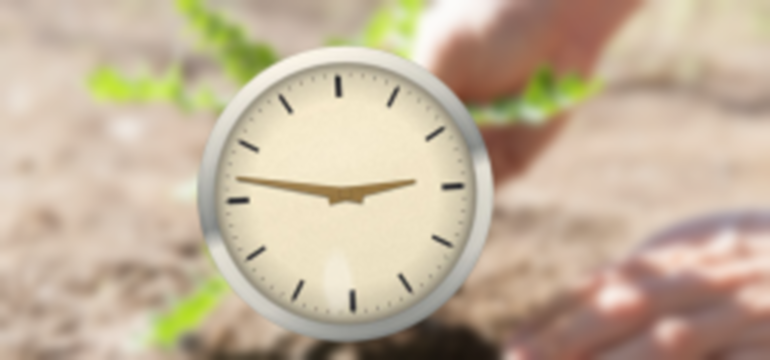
2:47
